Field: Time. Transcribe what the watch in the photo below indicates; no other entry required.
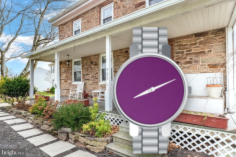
8:11
